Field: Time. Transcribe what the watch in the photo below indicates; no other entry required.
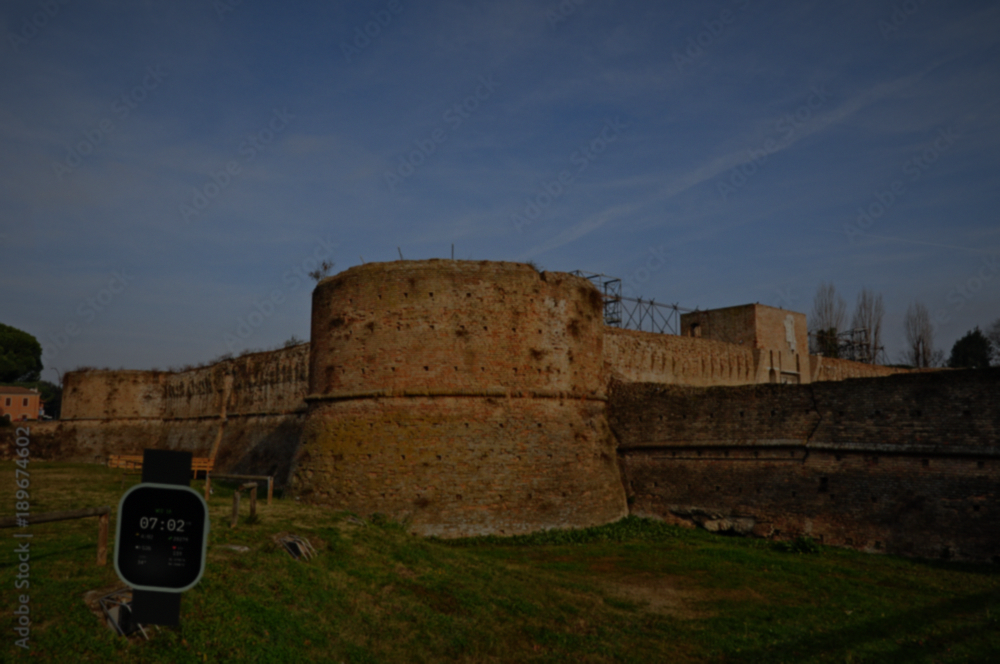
7:02
